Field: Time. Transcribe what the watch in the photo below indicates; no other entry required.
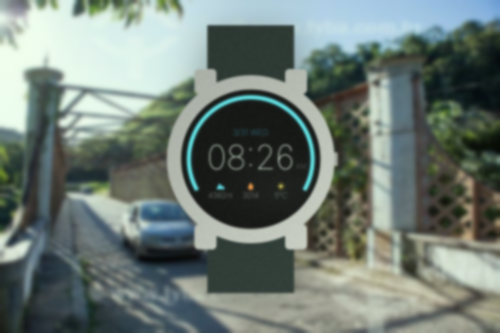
8:26
